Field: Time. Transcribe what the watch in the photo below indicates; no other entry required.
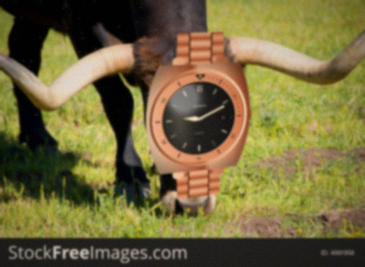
9:11
